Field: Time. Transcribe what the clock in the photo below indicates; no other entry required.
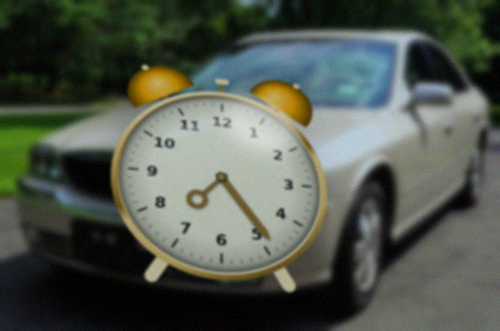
7:24
